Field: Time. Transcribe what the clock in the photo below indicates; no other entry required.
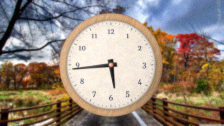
5:44
